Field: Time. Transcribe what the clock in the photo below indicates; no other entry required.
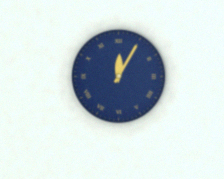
12:05
